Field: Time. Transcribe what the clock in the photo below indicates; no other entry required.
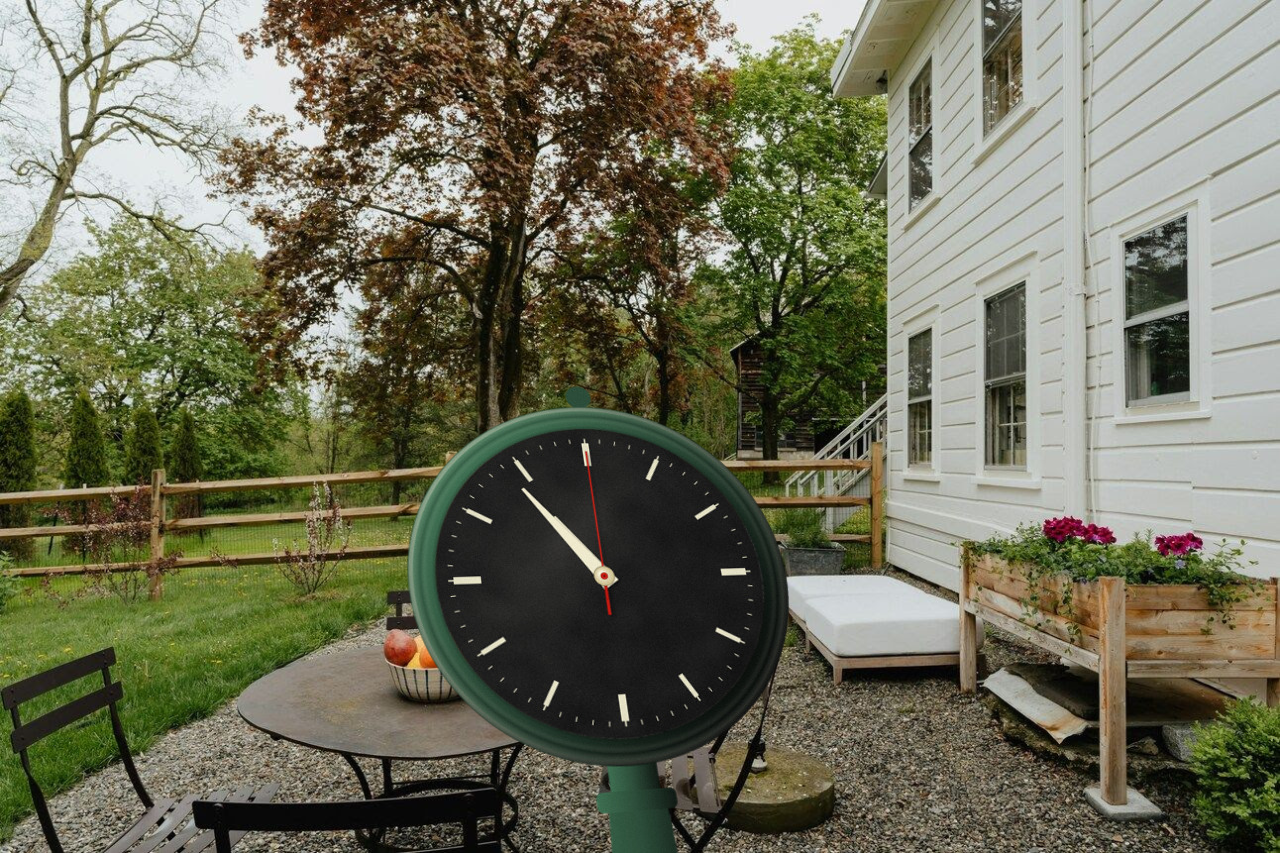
10:54:00
